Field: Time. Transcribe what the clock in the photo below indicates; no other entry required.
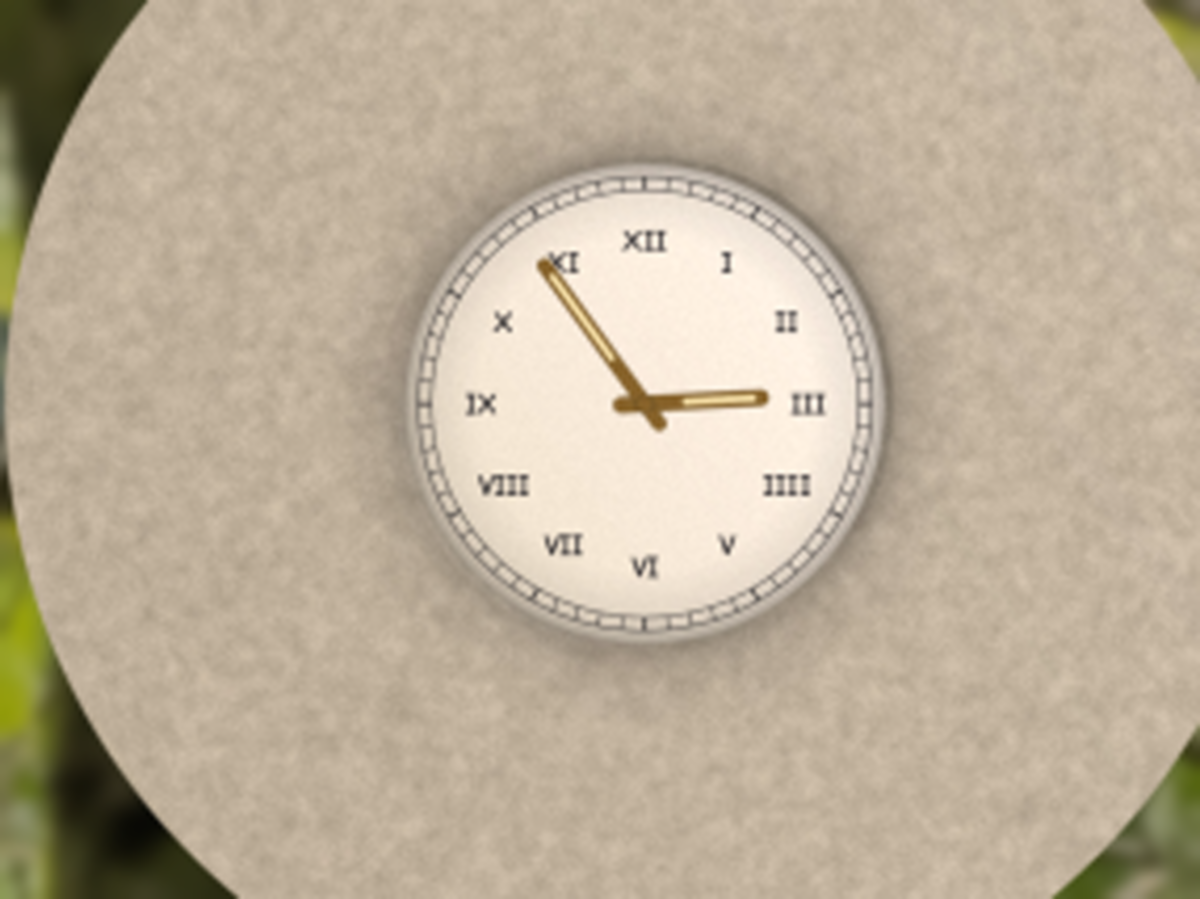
2:54
